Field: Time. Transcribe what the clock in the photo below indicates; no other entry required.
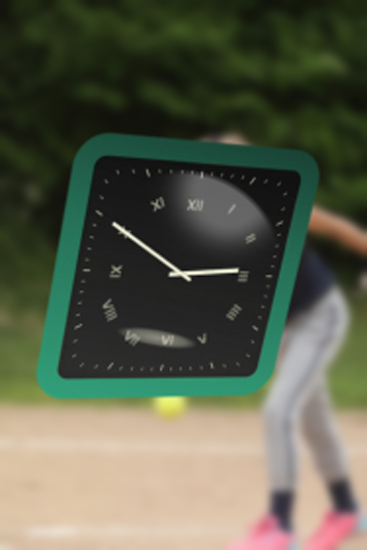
2:50
